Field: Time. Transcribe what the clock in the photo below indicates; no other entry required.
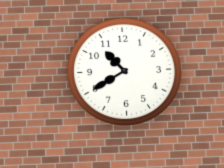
10:40
